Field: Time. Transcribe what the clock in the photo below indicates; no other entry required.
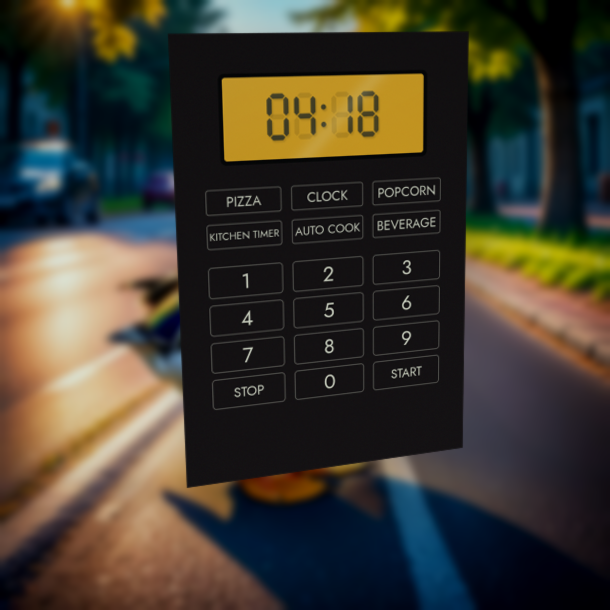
4:18
